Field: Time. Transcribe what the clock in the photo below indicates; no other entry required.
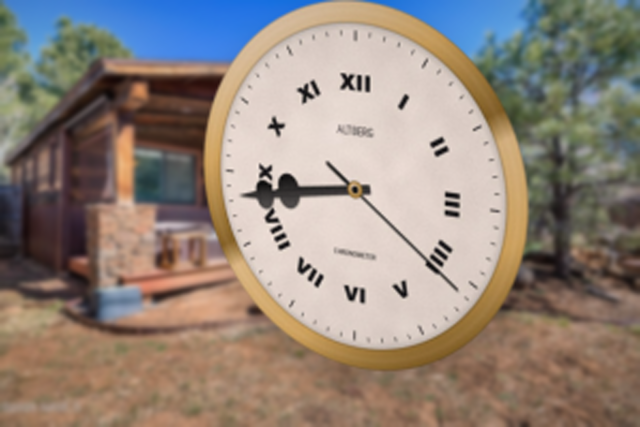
8:43:21
